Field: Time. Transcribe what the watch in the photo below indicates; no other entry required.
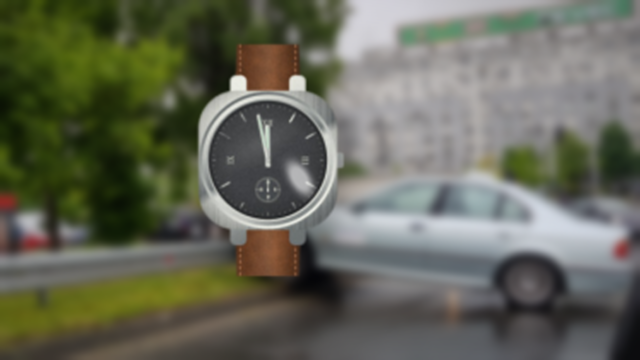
11:58
